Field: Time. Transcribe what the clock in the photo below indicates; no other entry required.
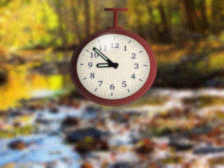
8:52
